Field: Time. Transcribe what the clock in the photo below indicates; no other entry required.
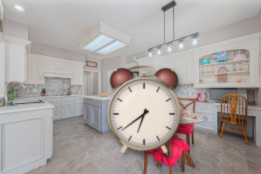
6:39
